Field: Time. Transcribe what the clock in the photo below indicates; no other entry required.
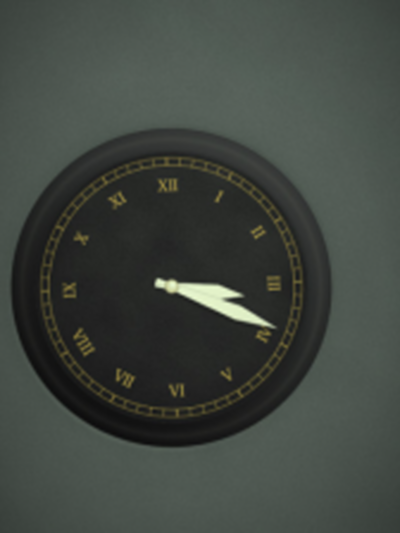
3:19
